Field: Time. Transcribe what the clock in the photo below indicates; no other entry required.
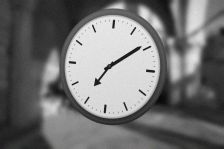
7:09
